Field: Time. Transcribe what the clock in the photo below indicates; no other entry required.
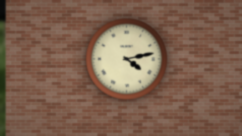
4:13
